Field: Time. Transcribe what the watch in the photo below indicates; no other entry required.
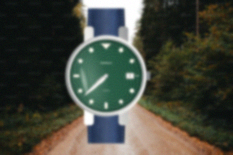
7:38
